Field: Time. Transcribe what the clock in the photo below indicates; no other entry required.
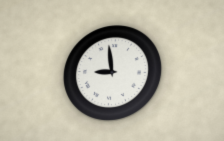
8:58
